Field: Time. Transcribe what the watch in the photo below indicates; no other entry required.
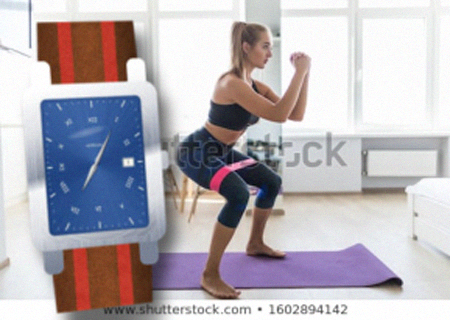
7:05
